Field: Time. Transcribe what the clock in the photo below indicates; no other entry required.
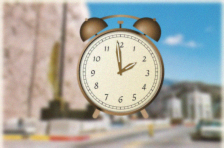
1:59
